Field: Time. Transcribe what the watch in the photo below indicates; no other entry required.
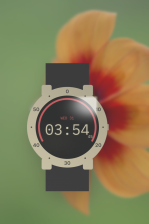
3:54
